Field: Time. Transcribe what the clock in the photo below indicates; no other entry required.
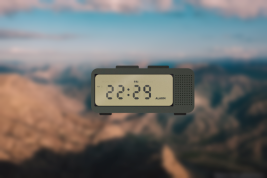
22:29
